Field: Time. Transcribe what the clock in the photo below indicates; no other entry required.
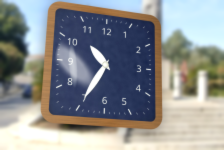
10:35
